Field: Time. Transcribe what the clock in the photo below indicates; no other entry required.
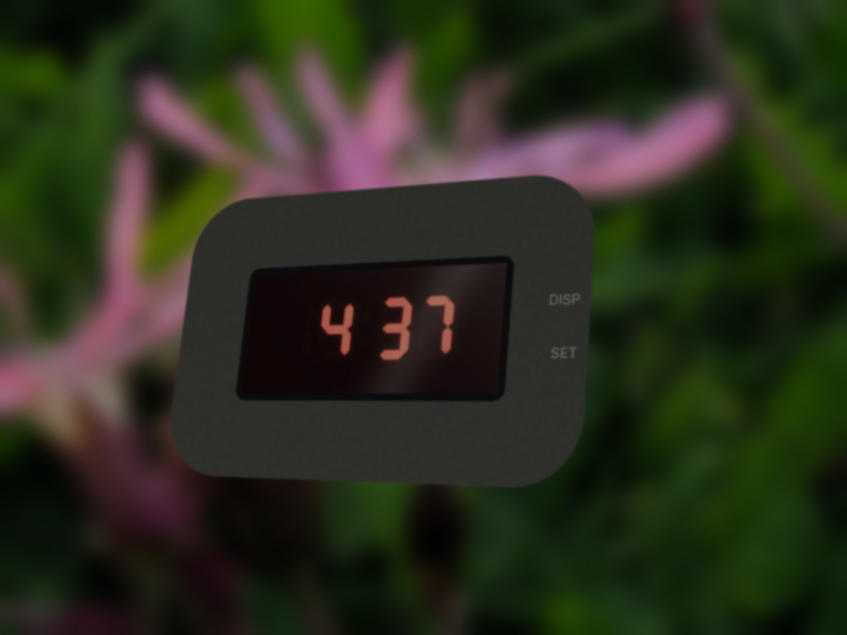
4:37
